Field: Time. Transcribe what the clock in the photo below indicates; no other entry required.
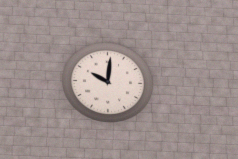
10:01
